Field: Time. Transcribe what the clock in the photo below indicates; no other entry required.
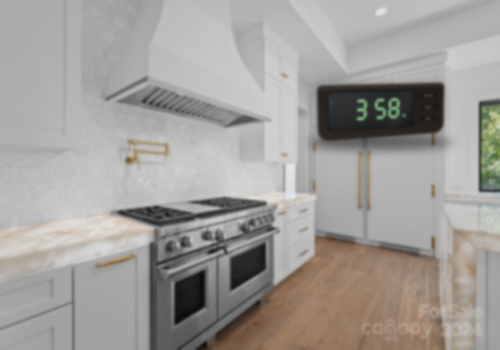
3:58
